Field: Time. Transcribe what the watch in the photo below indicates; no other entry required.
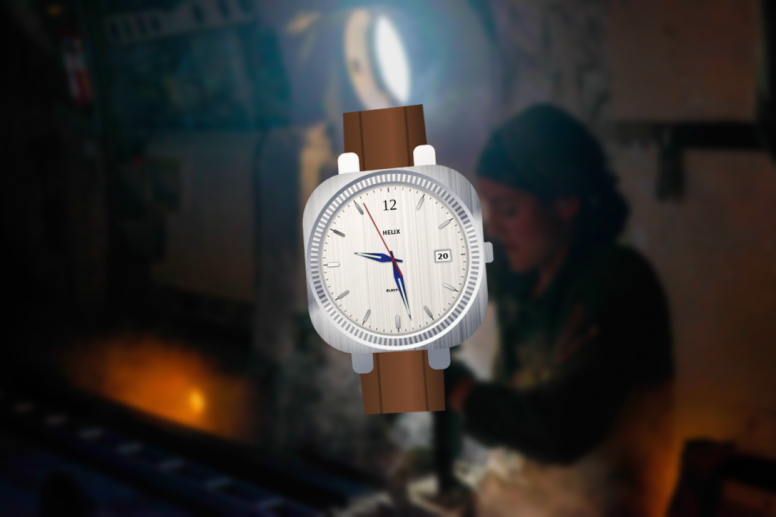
9:27:56
